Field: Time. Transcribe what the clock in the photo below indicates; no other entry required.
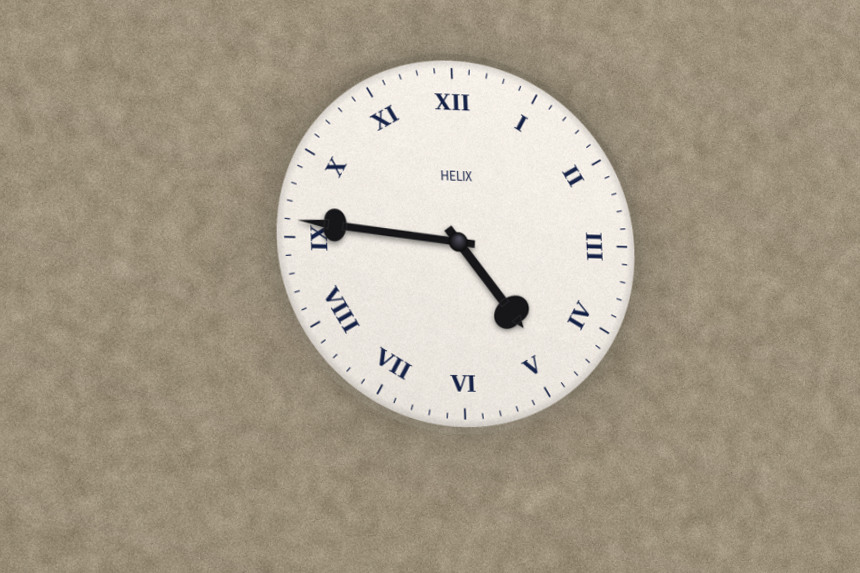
4:46
